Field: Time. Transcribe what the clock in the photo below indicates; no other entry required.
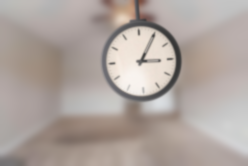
3:05
